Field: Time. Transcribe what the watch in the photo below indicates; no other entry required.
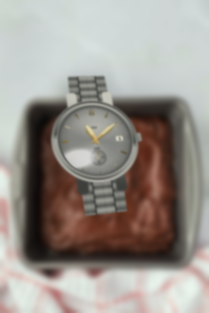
11:09
